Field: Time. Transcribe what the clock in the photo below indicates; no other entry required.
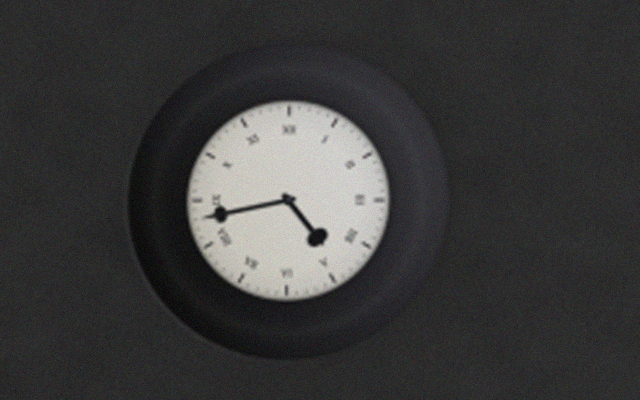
4:43
